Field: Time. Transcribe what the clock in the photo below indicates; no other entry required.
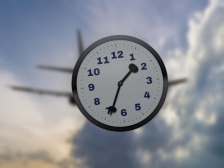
1:34
